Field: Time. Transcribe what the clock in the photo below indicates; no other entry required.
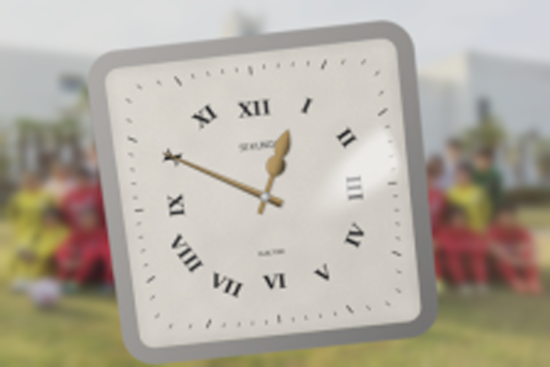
12:50
